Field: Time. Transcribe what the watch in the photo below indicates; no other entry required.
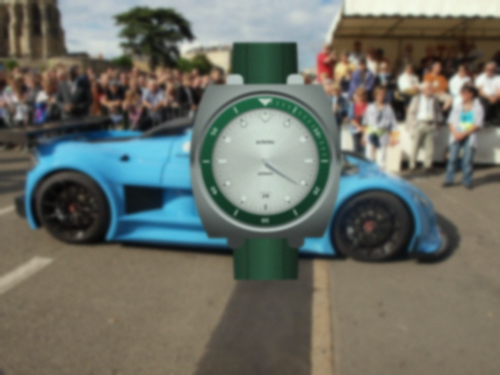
4:21
